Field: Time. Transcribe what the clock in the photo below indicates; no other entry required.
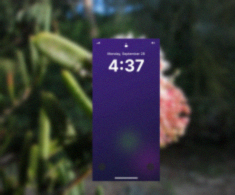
4:37
